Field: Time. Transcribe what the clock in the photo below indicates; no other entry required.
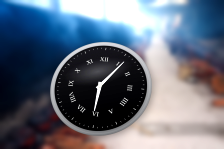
6:06
